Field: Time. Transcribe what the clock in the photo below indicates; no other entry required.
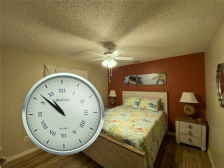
10:52
